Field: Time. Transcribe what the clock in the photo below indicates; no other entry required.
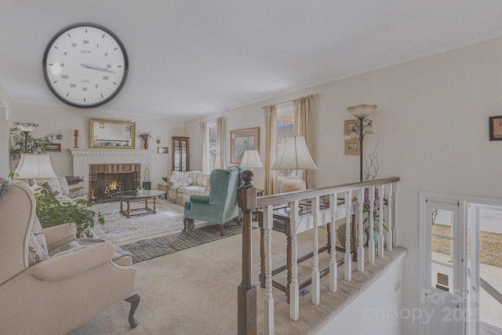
3:17
